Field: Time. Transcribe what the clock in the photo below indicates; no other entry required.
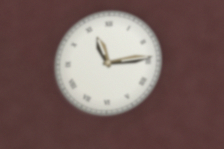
11:14
